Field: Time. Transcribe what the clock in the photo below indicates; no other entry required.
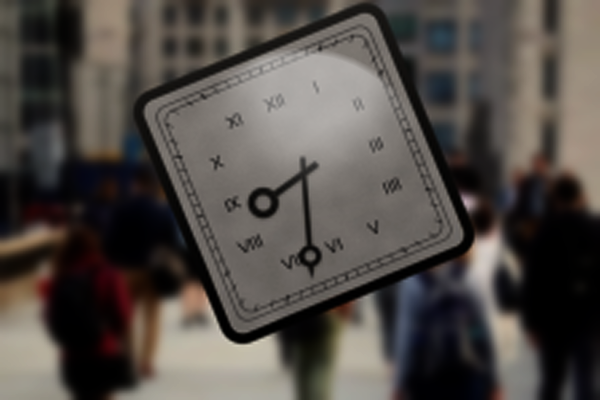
8:33
